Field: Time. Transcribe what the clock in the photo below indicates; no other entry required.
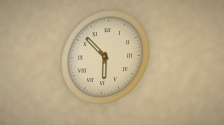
5:52
